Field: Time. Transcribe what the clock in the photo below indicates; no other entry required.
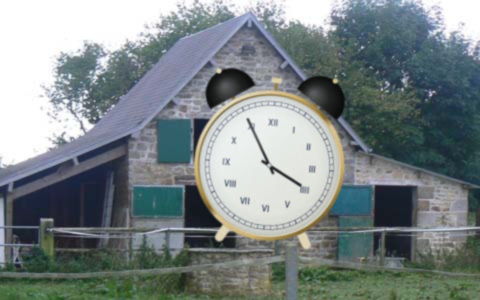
3:55
